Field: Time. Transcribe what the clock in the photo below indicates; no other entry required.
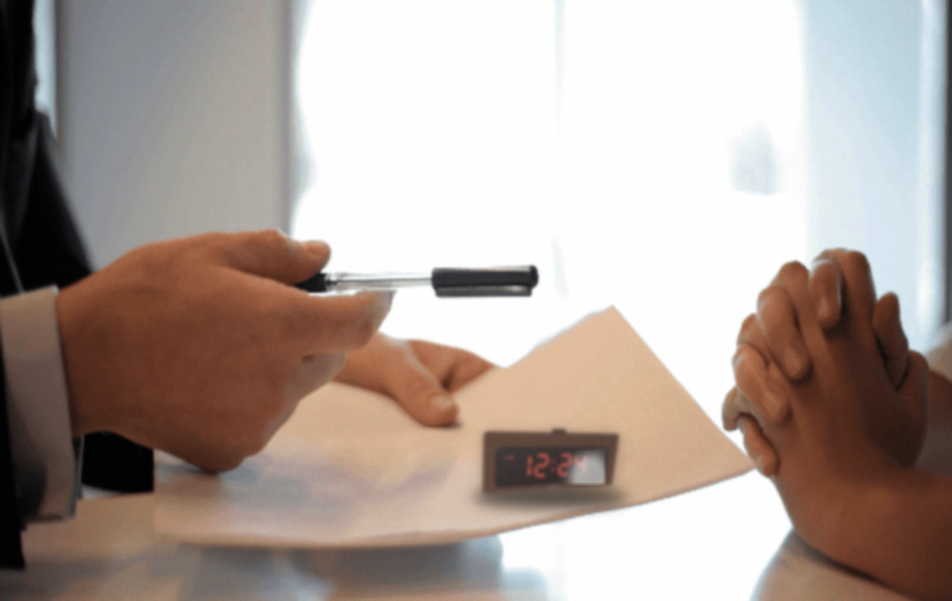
12:24
